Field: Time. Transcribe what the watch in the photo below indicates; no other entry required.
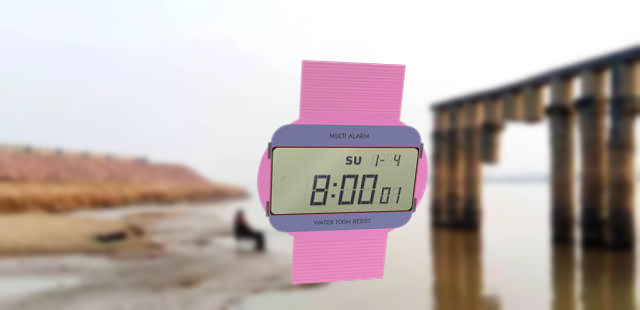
8:00:01
